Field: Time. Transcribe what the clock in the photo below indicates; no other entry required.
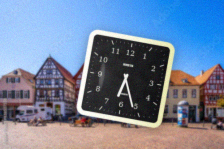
6:26
